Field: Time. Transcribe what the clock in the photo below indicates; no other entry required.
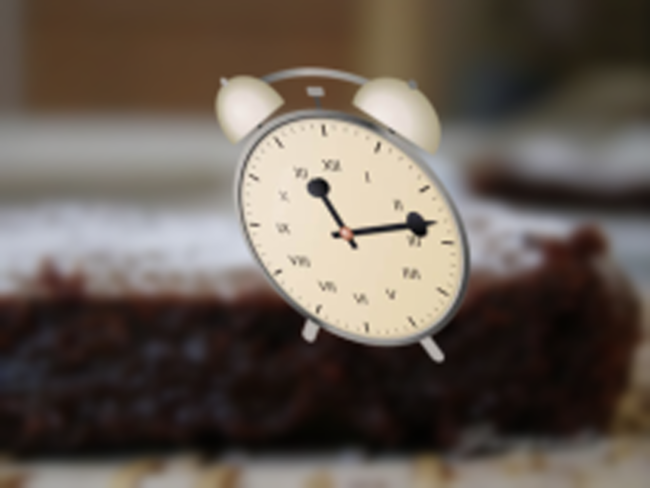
11:13
